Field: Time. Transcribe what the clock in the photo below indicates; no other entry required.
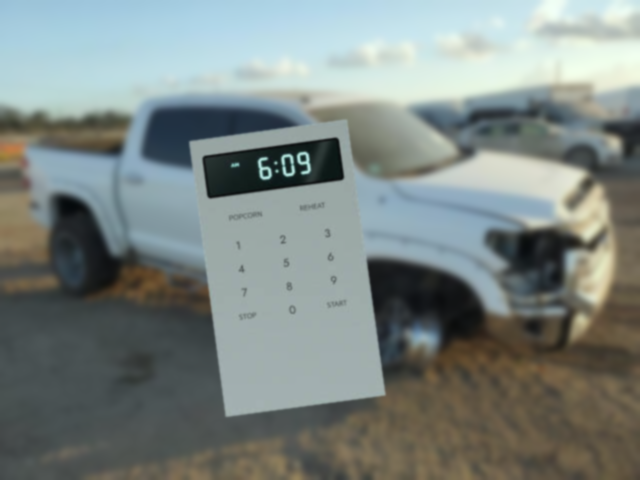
6:09
